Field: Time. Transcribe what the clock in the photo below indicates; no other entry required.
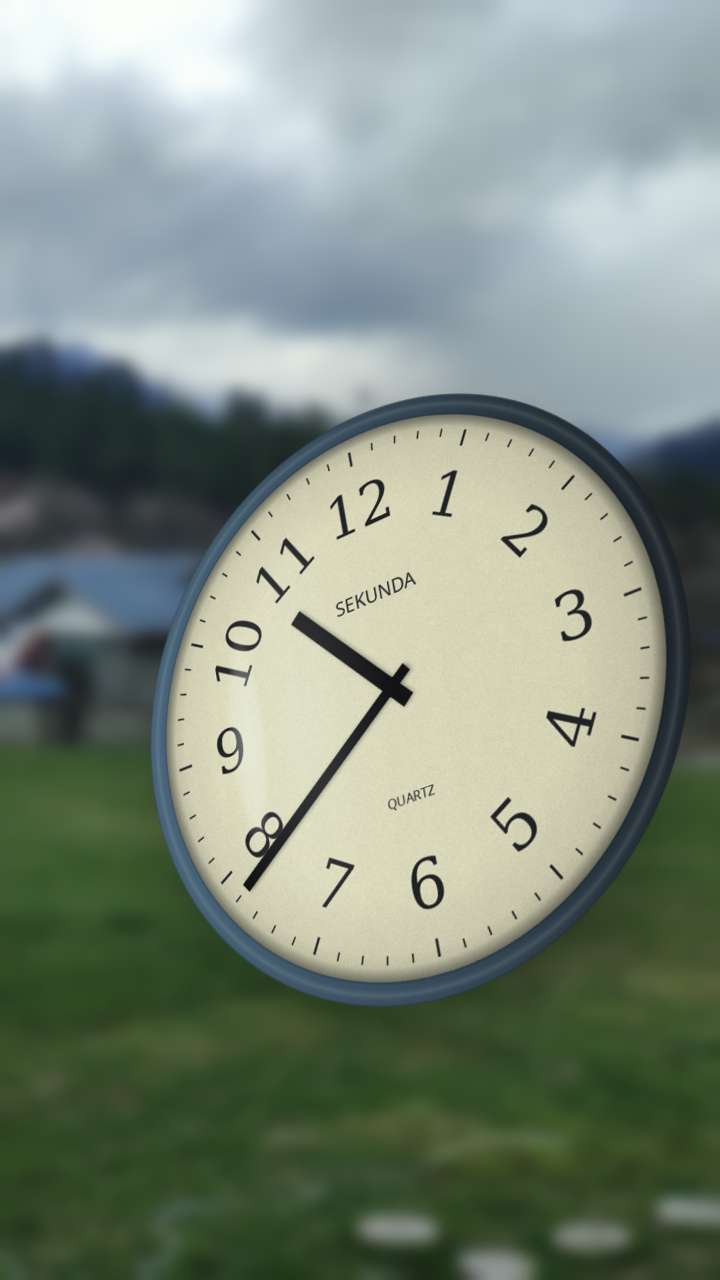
10:39
